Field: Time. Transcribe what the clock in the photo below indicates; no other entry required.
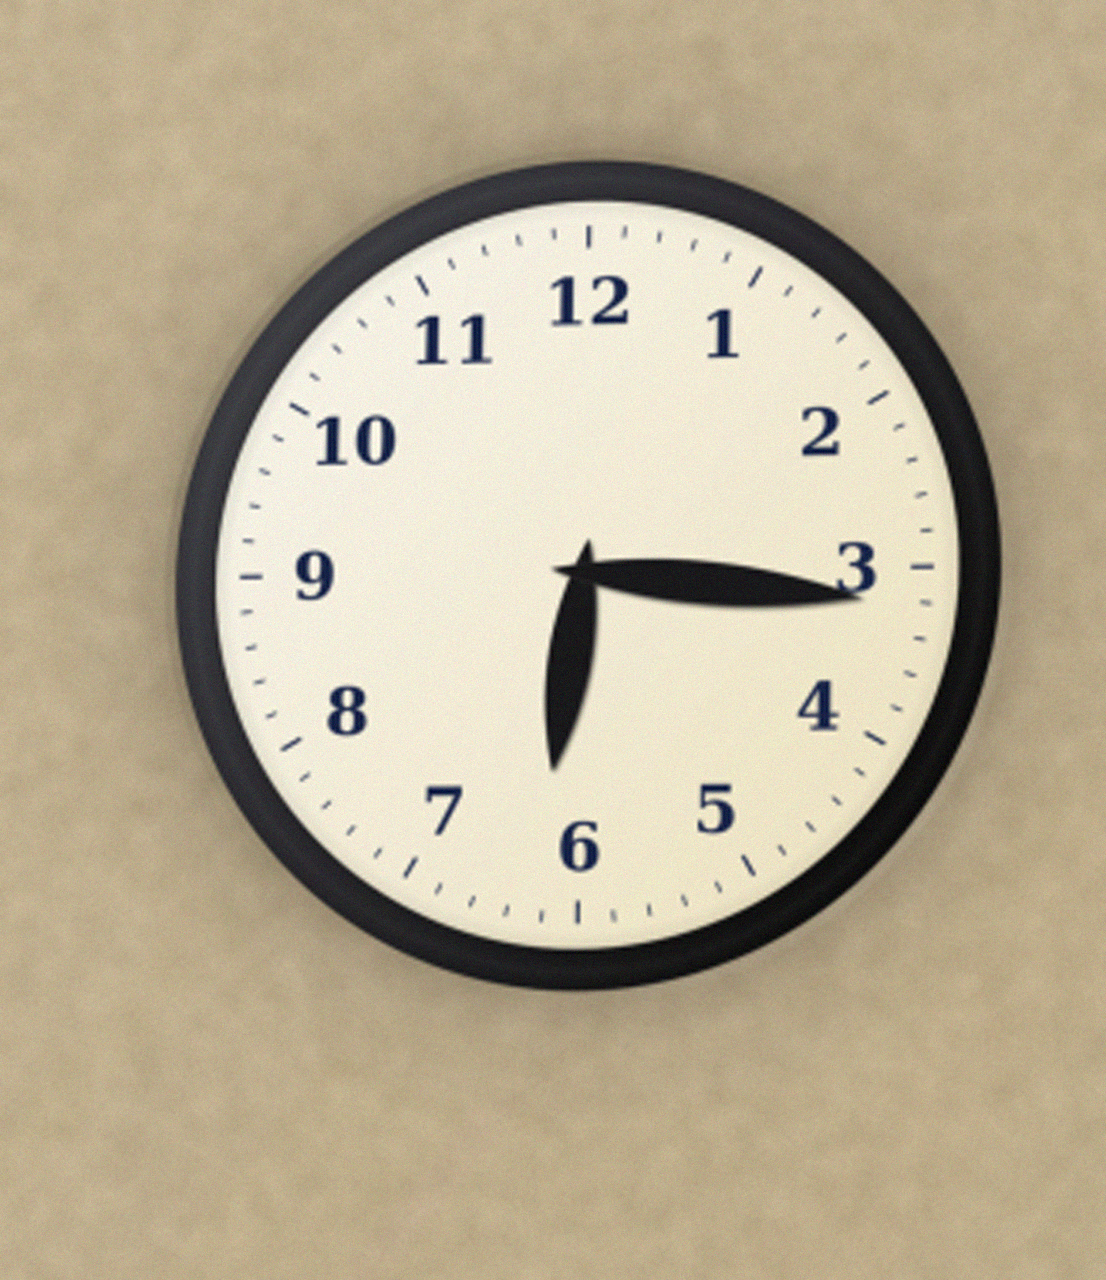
6:16
